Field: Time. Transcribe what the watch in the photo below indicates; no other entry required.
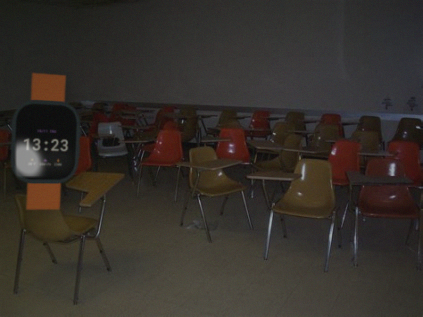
13:23
